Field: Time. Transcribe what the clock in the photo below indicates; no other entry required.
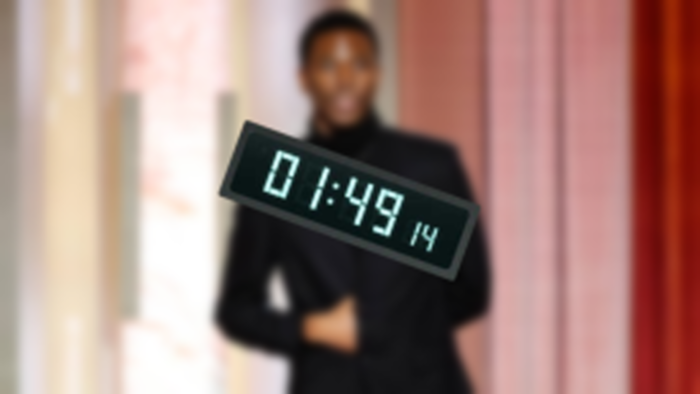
1:49:14
